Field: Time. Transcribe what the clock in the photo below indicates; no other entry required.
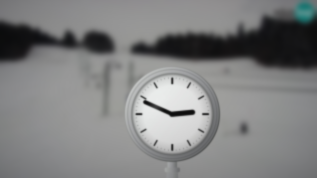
2:49
